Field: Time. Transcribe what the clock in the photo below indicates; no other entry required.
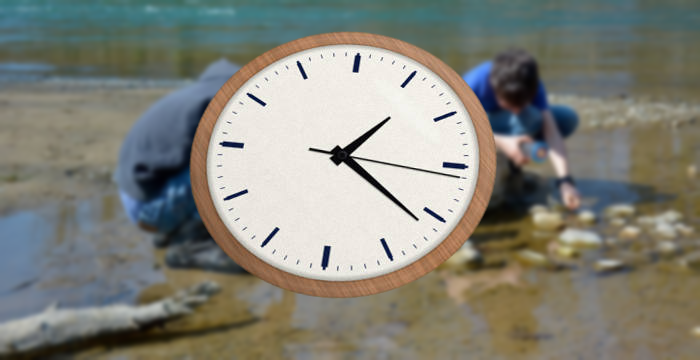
1:21:16
